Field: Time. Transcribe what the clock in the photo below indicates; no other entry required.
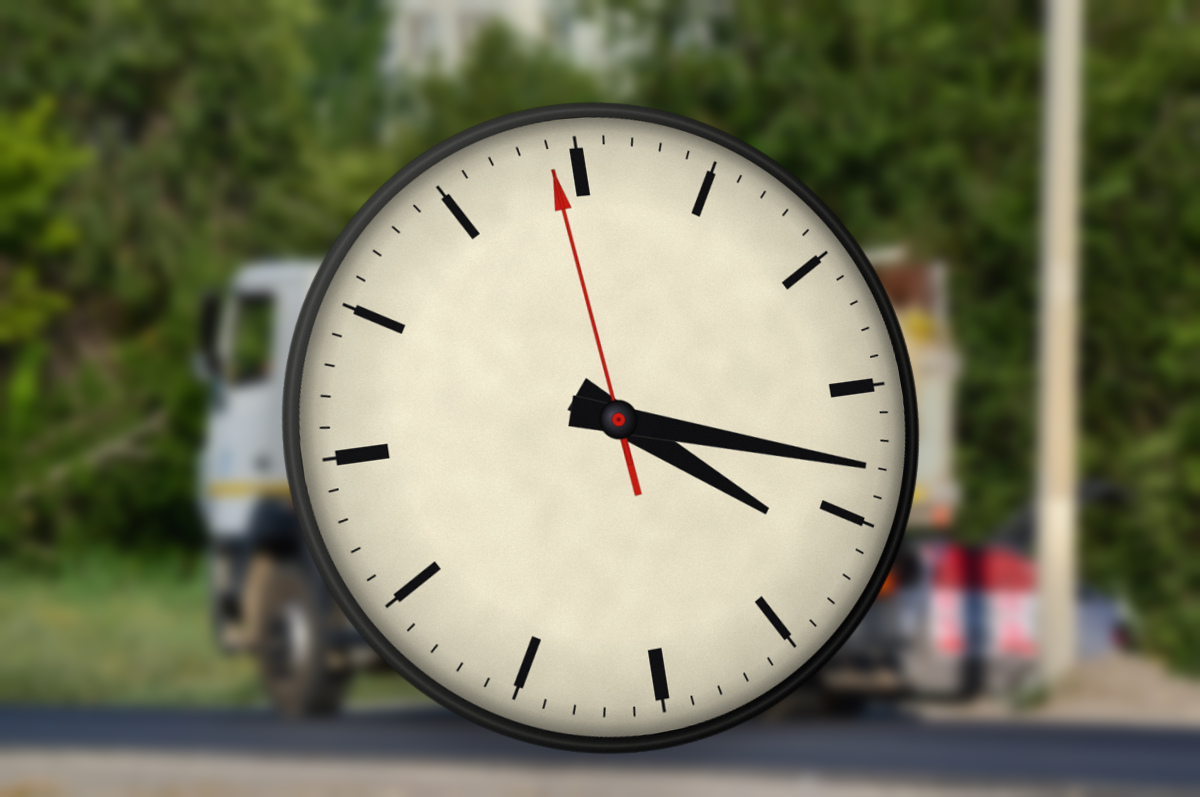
4:17:59
